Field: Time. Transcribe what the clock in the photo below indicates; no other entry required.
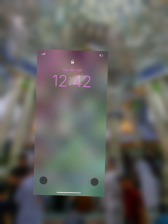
12:42
